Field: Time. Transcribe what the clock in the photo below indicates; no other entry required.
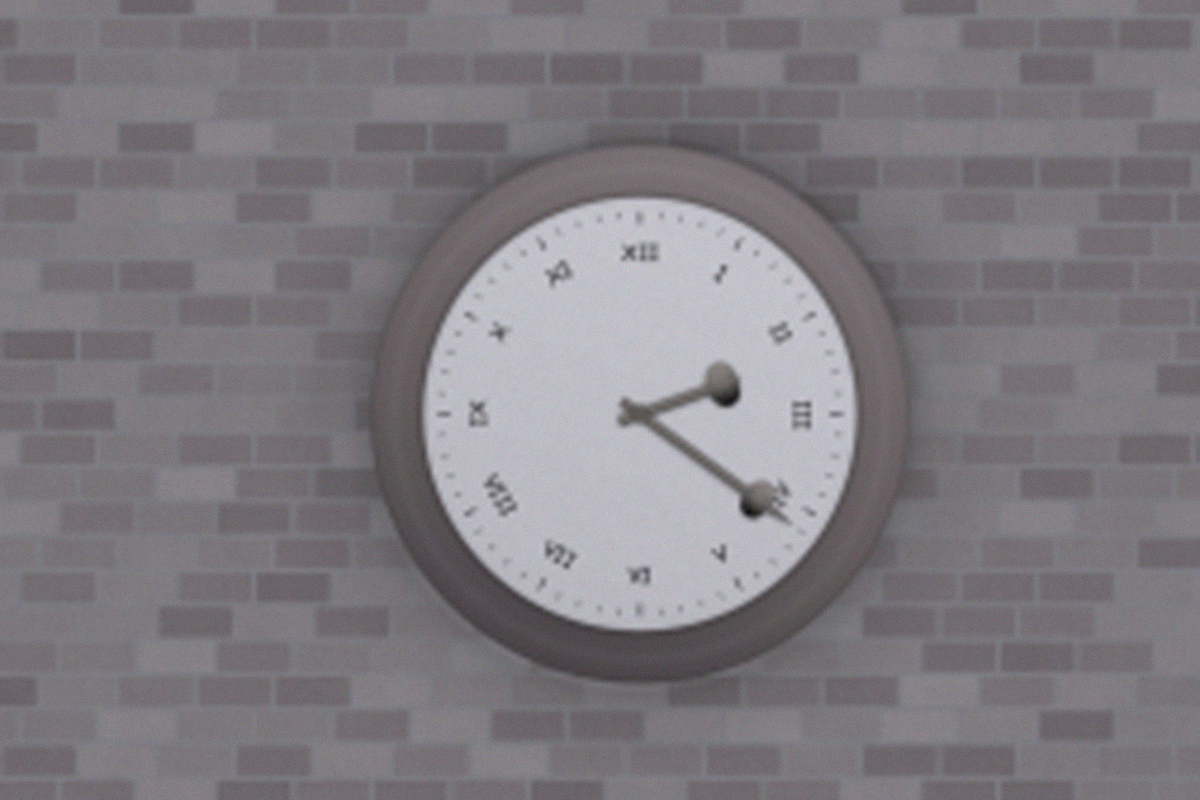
2:21
